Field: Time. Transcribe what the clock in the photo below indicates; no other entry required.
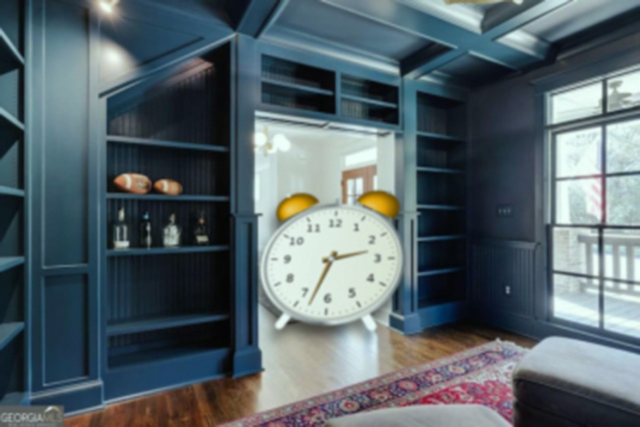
2:33
